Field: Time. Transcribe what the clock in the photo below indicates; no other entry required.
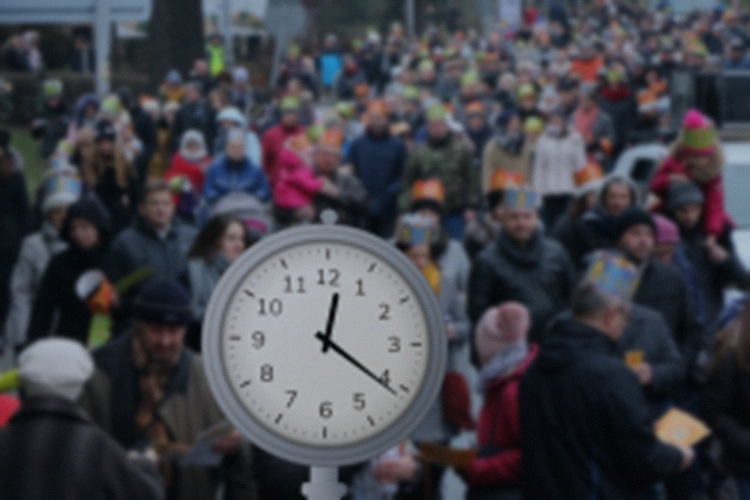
12:21
